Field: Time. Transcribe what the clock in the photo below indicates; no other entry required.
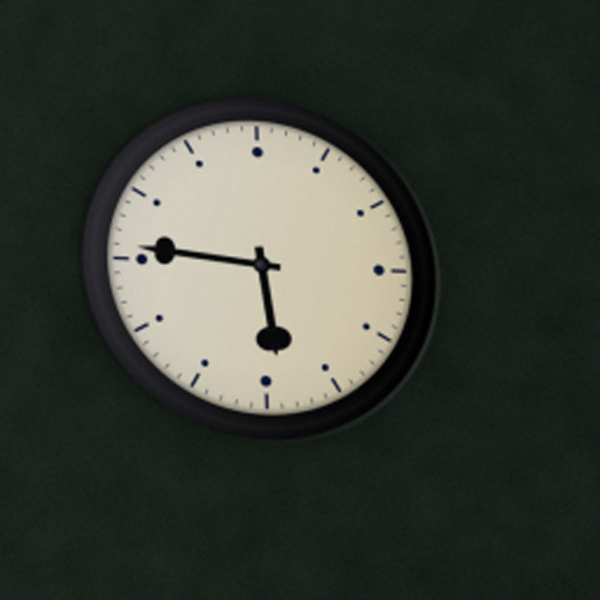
5:46
